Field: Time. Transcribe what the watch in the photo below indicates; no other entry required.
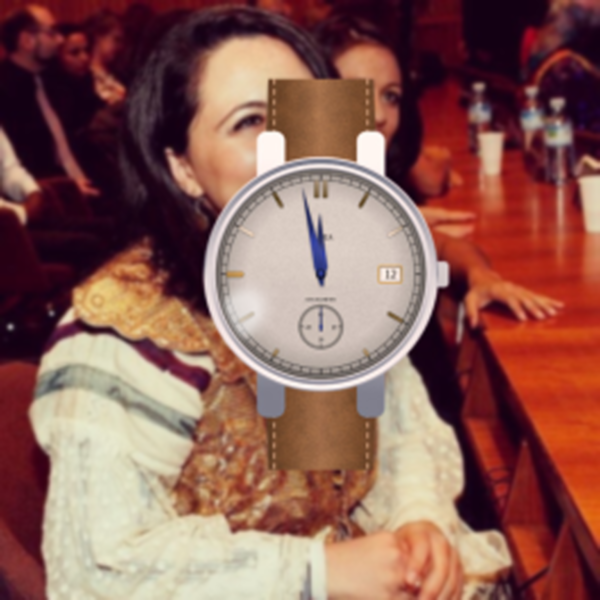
11:58
